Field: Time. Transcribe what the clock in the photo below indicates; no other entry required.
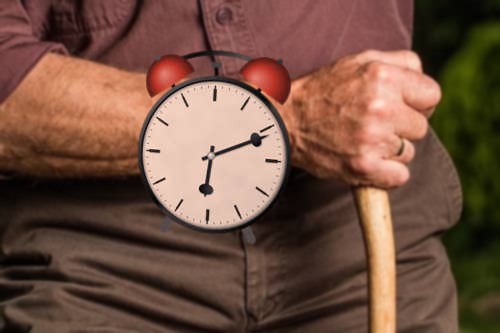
6:11
